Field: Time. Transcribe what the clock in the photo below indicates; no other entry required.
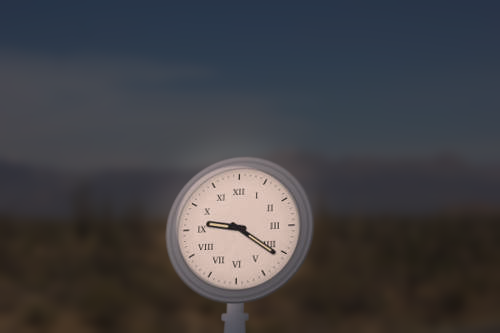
9:21
